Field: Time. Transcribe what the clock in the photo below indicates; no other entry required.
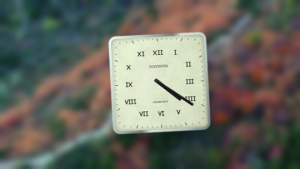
4:21
